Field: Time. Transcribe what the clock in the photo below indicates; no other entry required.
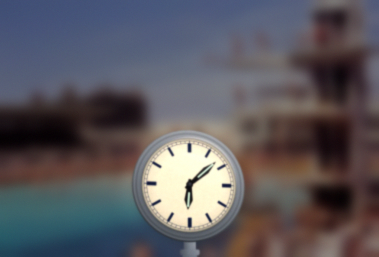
6:08
